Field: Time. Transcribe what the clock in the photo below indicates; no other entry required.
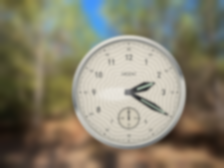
2:20
